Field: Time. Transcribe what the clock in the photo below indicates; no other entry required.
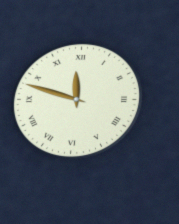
11:48
